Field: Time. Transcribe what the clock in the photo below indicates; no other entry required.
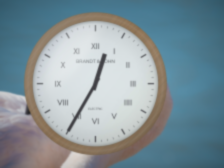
12:35
